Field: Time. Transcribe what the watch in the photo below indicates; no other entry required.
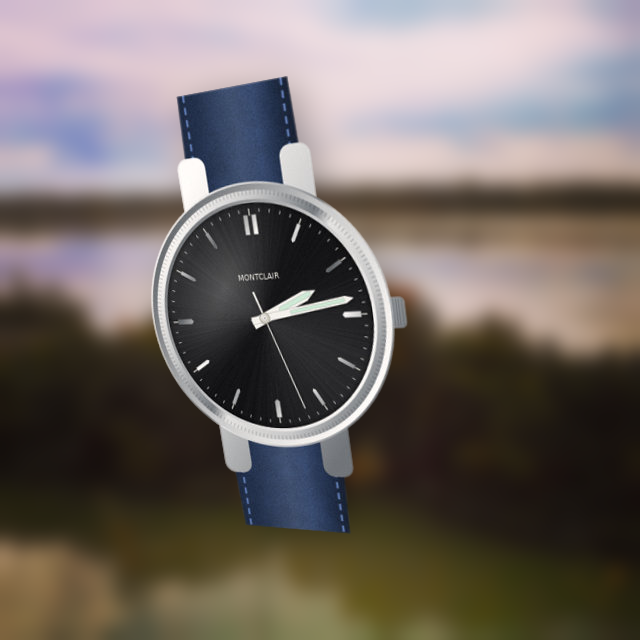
2:13:27
